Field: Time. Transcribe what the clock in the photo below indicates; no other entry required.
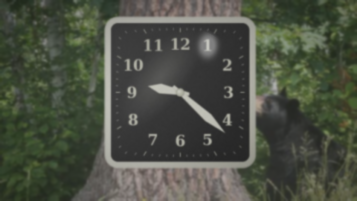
9:22
